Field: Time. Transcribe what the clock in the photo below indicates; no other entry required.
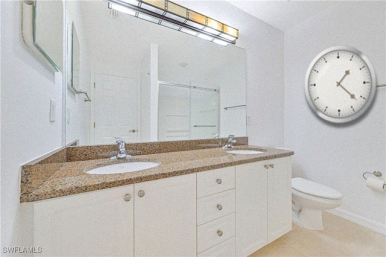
1:22
